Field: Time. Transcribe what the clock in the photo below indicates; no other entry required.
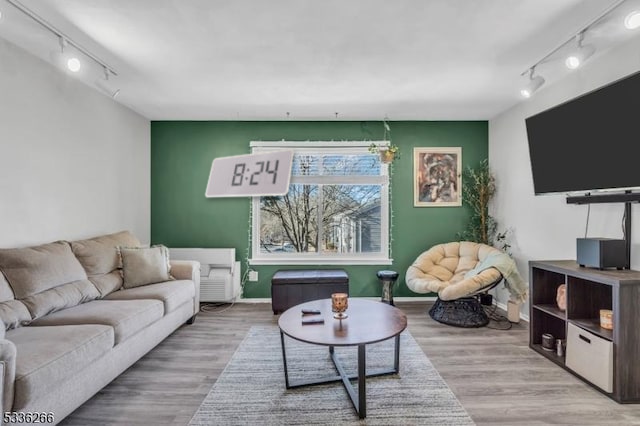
8:24
